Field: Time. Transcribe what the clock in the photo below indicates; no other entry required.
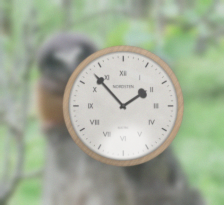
1:53
